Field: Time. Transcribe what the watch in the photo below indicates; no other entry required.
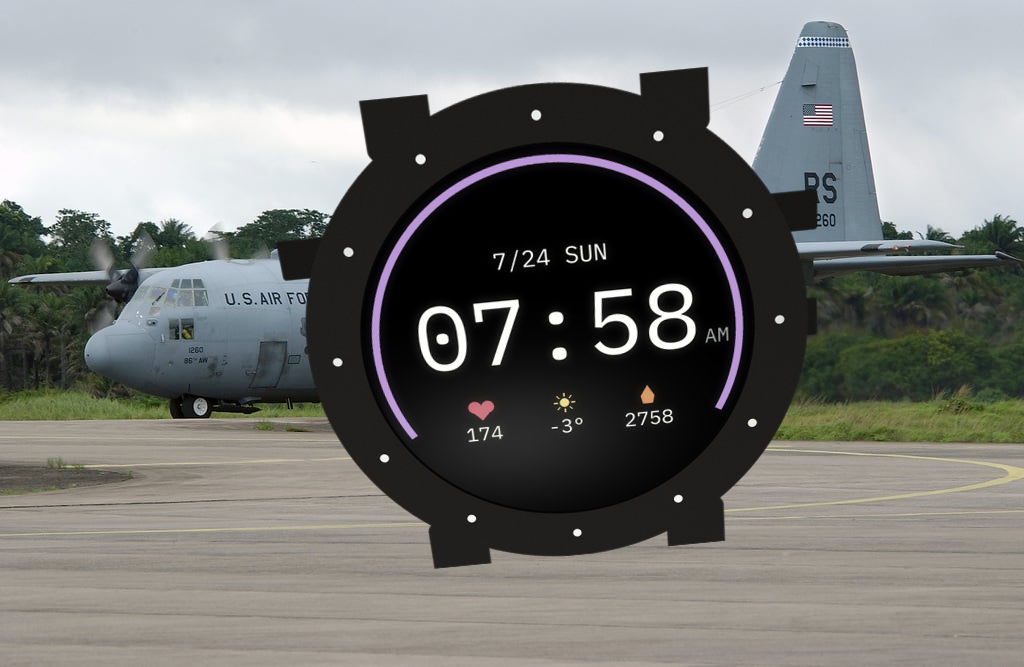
7:58
